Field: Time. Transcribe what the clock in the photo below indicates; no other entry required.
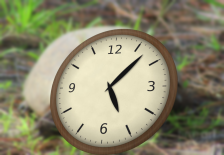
5:07
